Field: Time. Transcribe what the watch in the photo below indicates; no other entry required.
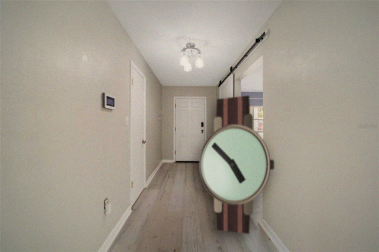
4:52
